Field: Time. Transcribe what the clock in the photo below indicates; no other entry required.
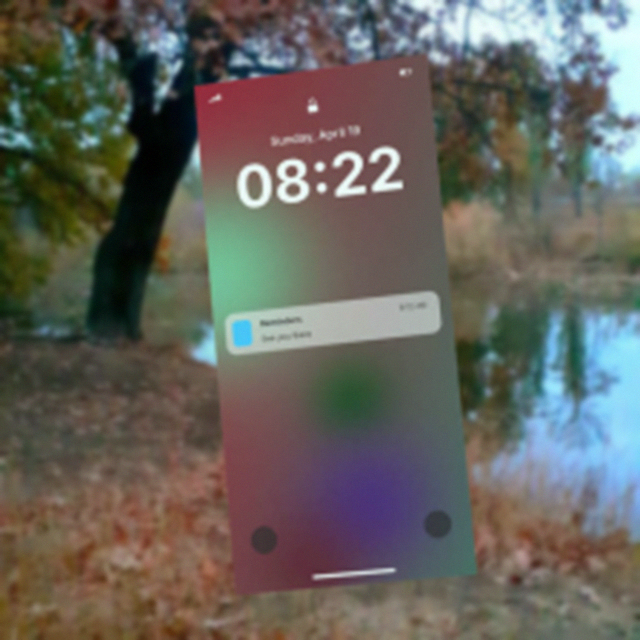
8:22
